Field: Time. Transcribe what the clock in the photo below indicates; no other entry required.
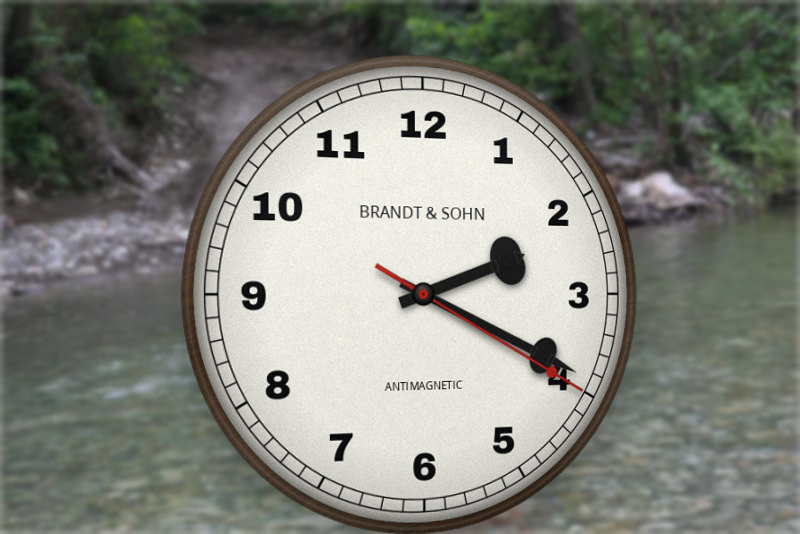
2:19:20
